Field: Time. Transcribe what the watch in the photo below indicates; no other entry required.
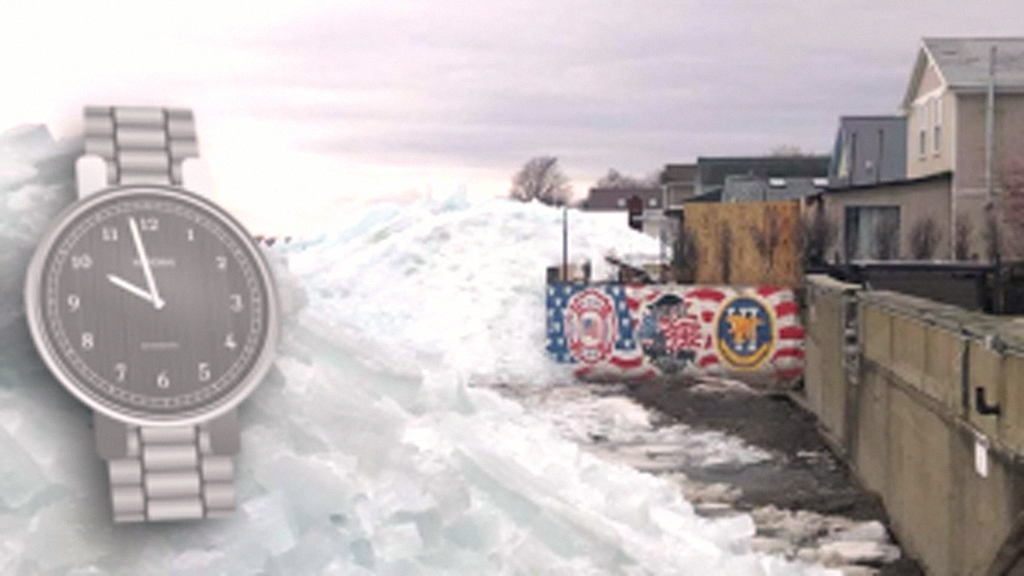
9:58
